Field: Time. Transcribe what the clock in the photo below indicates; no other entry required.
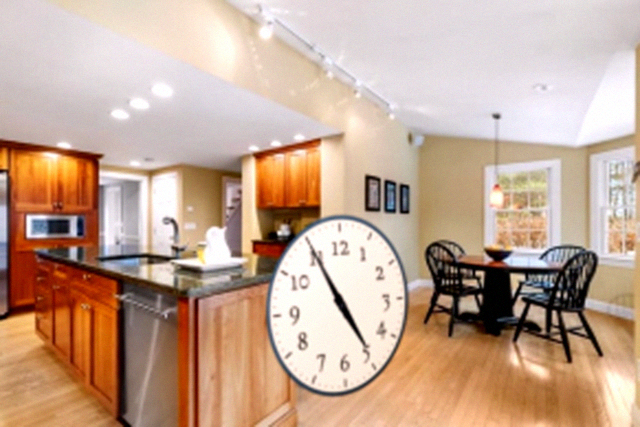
4:55
